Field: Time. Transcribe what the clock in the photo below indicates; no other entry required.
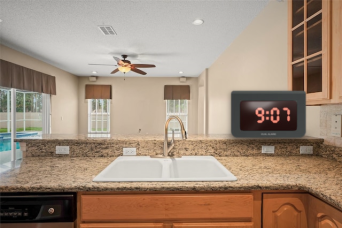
9:07
